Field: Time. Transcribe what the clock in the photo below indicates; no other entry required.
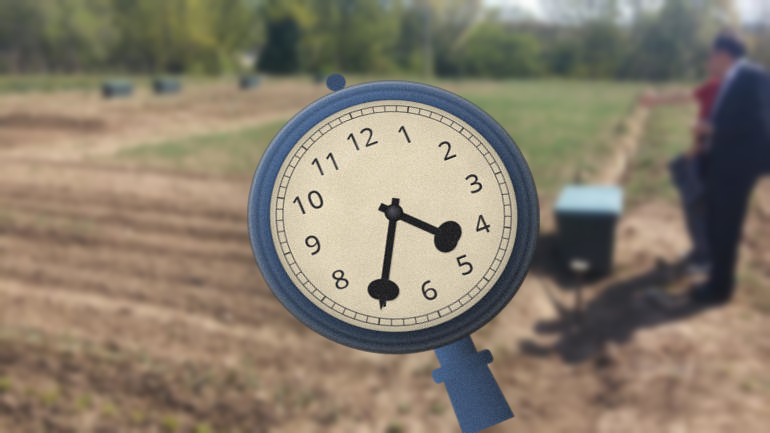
4:35
